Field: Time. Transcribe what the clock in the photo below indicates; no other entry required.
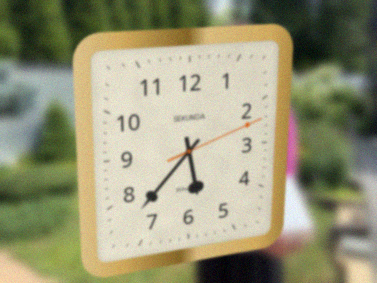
5:37:12
